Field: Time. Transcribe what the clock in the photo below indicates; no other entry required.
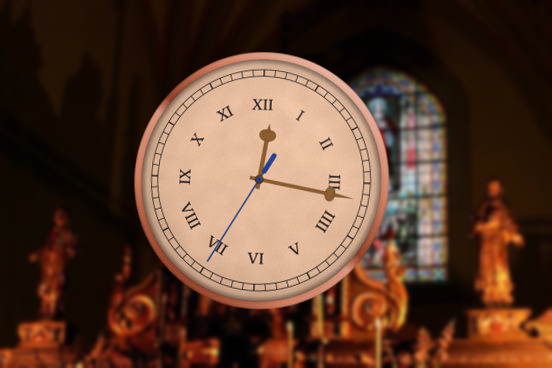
12:16:35
